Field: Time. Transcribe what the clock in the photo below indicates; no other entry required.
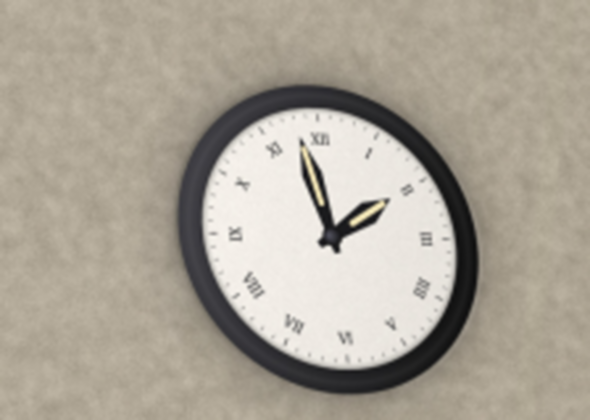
1:58
